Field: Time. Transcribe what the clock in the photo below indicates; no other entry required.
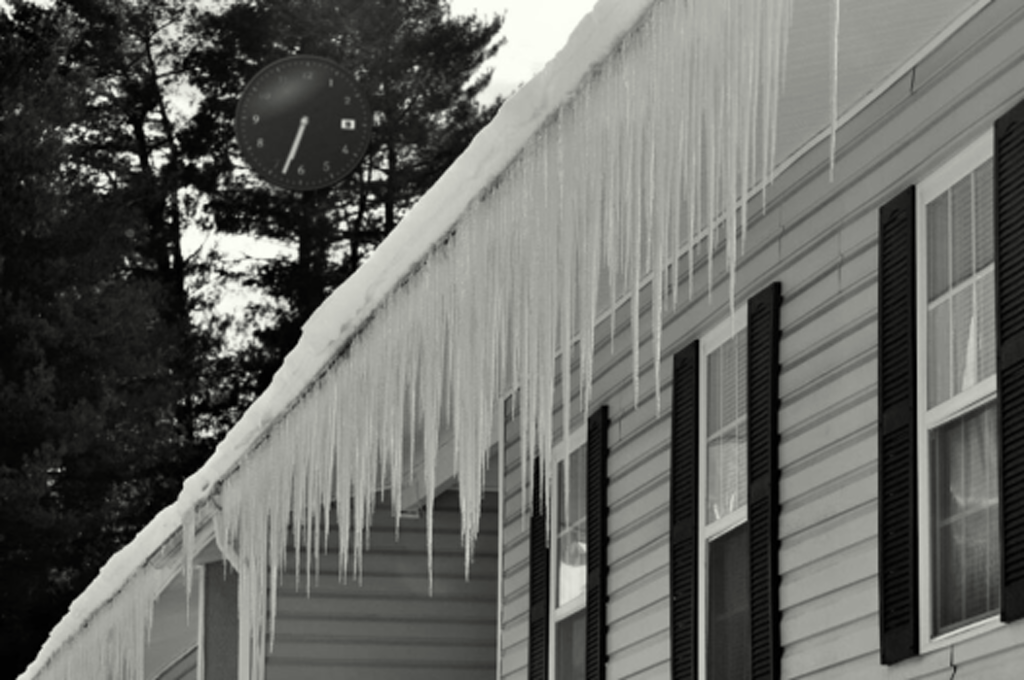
6:33
